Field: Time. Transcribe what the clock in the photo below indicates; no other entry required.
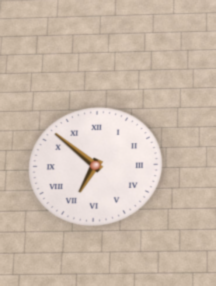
6:52
